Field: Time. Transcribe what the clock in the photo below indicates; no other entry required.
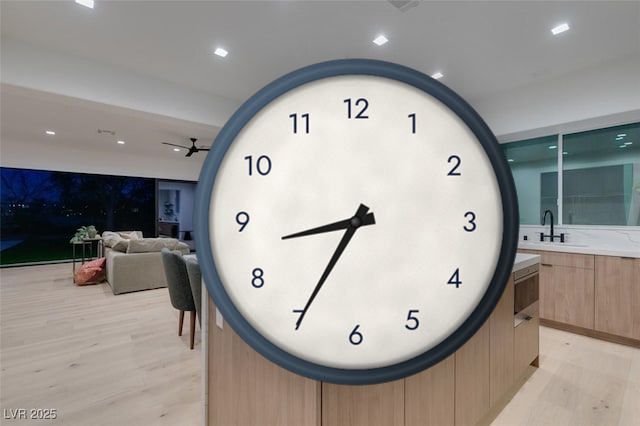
8:35
